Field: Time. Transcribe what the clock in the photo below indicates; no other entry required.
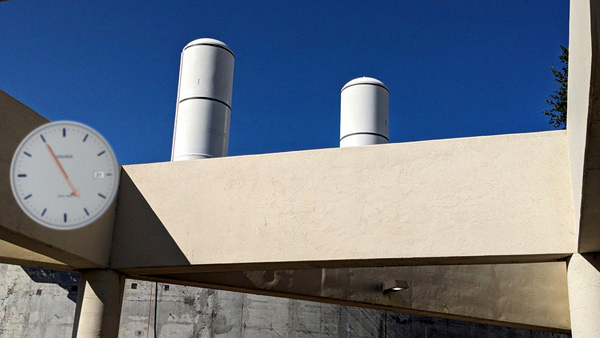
4:55
